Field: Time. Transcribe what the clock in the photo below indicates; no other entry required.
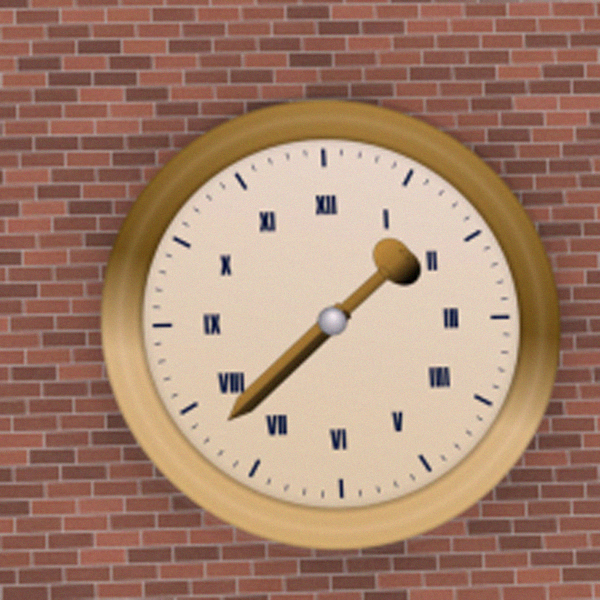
1:38
